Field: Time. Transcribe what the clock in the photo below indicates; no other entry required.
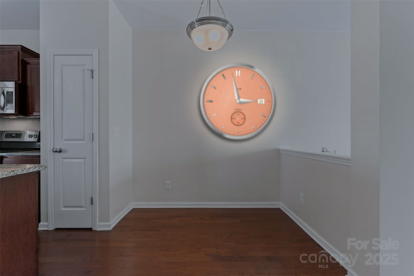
2:58
